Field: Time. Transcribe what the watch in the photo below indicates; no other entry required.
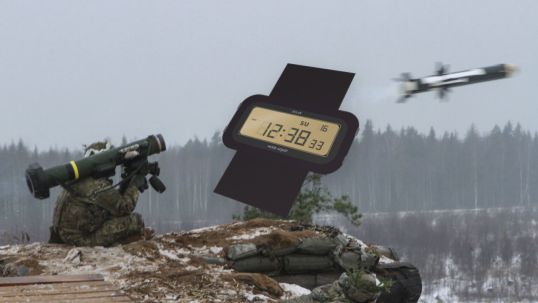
12:38:33
